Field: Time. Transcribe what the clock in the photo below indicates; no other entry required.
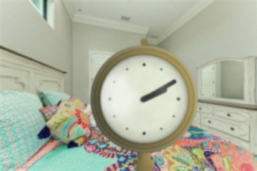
2:10
